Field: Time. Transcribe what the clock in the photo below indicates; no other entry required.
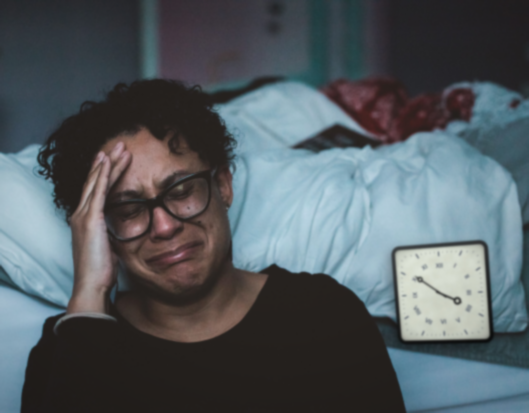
3:51
